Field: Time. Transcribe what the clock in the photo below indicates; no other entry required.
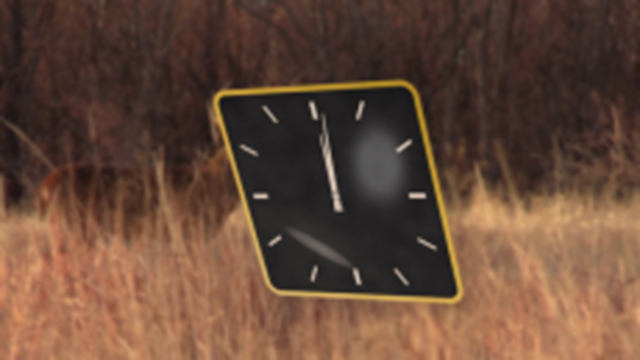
12:01
